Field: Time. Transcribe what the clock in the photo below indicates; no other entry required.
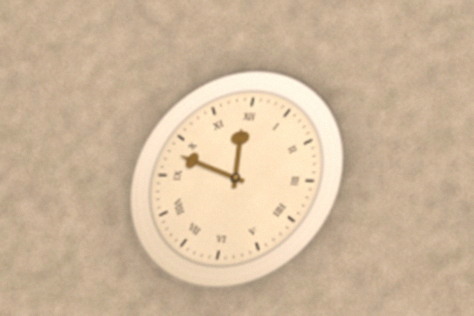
11:48
